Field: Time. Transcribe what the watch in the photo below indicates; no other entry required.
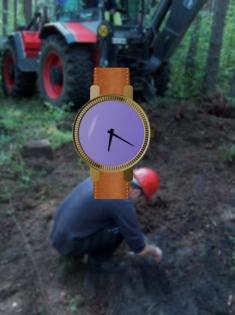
6:20
